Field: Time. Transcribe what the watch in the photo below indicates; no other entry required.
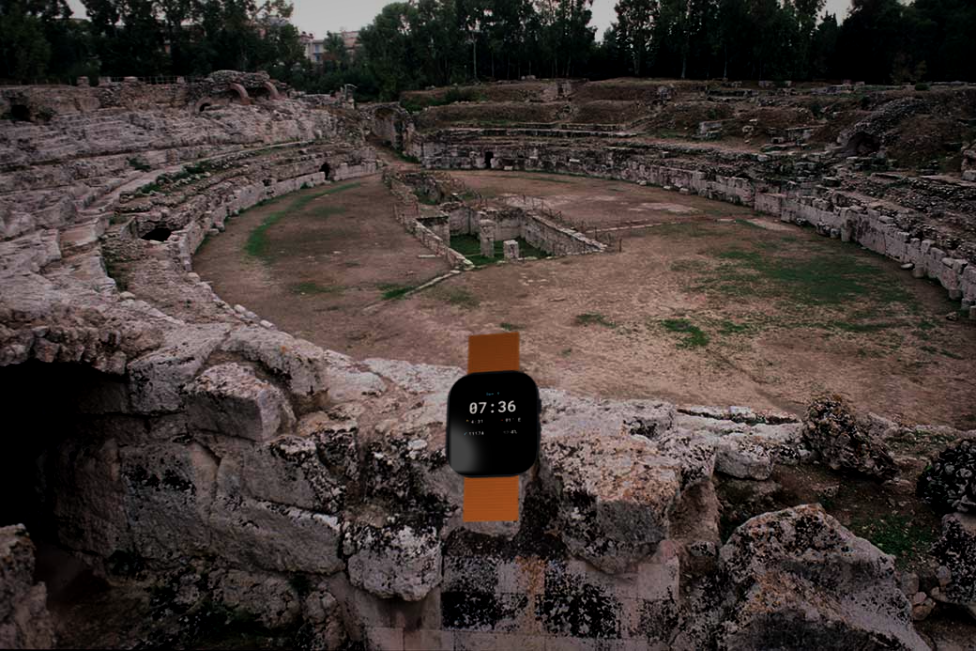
7:36
